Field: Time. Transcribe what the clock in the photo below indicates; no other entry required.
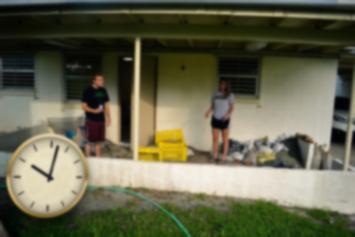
10:02
